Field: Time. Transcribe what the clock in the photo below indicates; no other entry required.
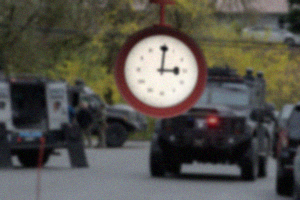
3:01
